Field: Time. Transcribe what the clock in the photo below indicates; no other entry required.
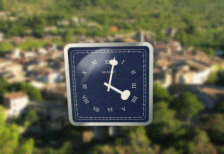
4:02
